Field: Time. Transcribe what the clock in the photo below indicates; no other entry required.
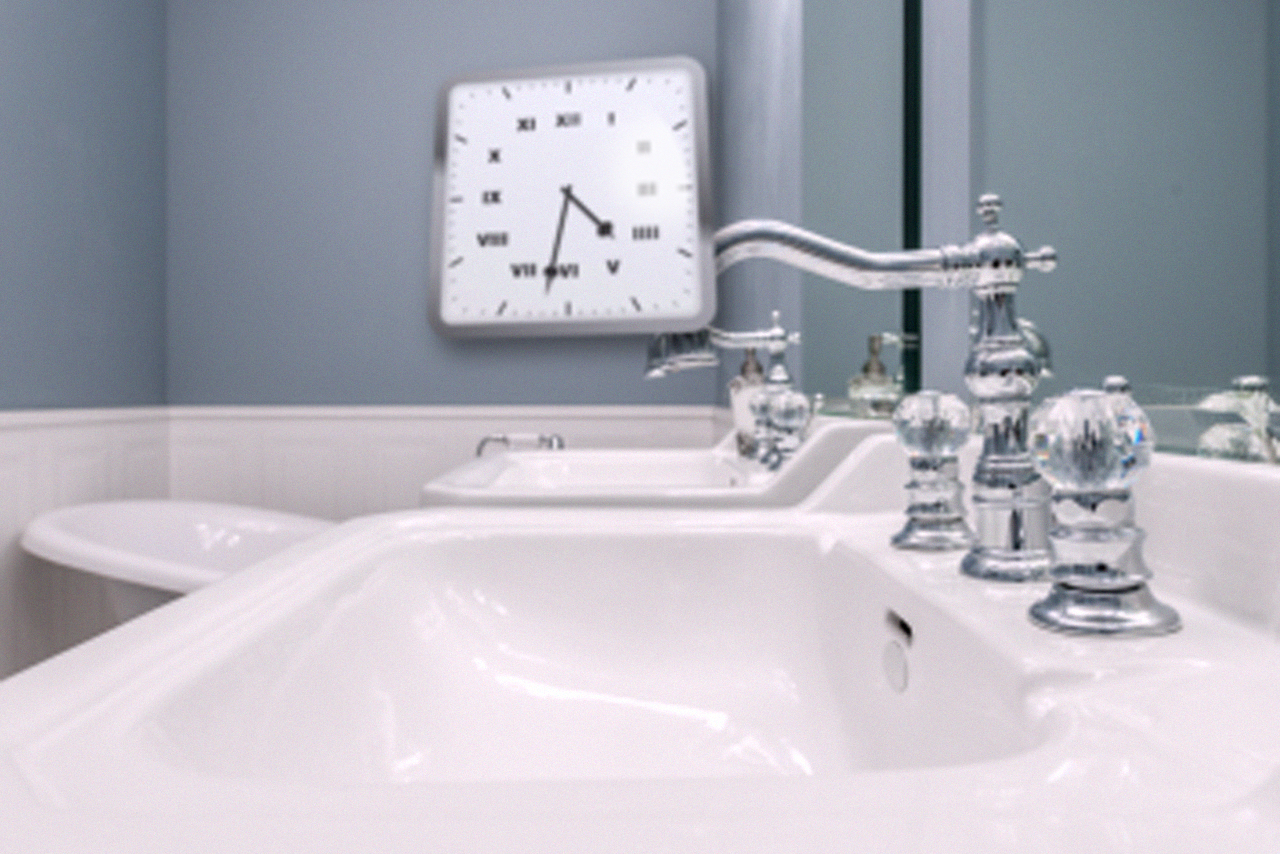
4:32
